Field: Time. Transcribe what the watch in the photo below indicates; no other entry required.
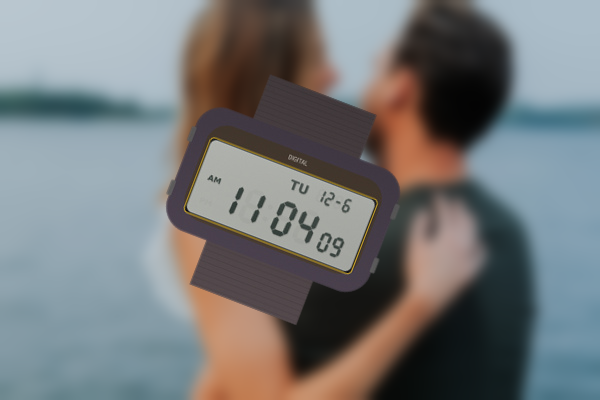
11:04:09
